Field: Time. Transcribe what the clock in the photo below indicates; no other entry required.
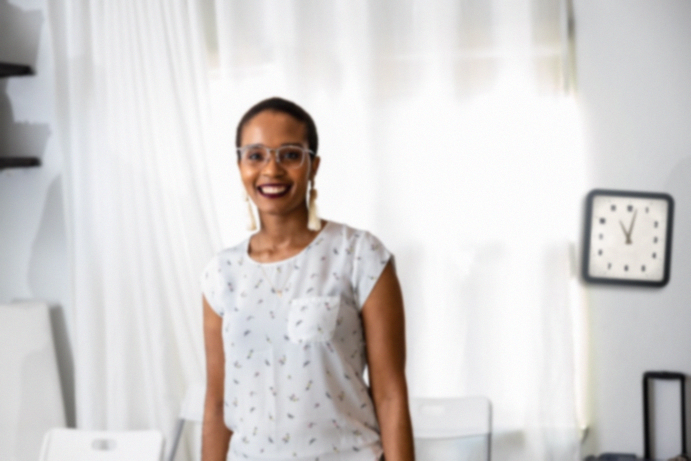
11:02
